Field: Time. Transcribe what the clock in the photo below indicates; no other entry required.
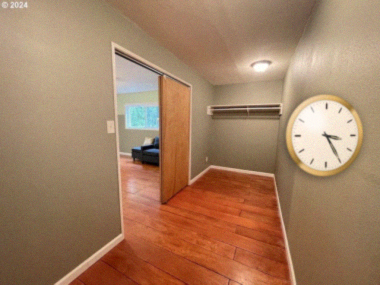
3:25
